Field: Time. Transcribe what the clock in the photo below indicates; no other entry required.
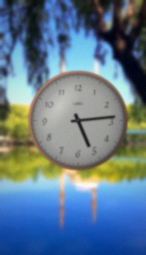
5:14
